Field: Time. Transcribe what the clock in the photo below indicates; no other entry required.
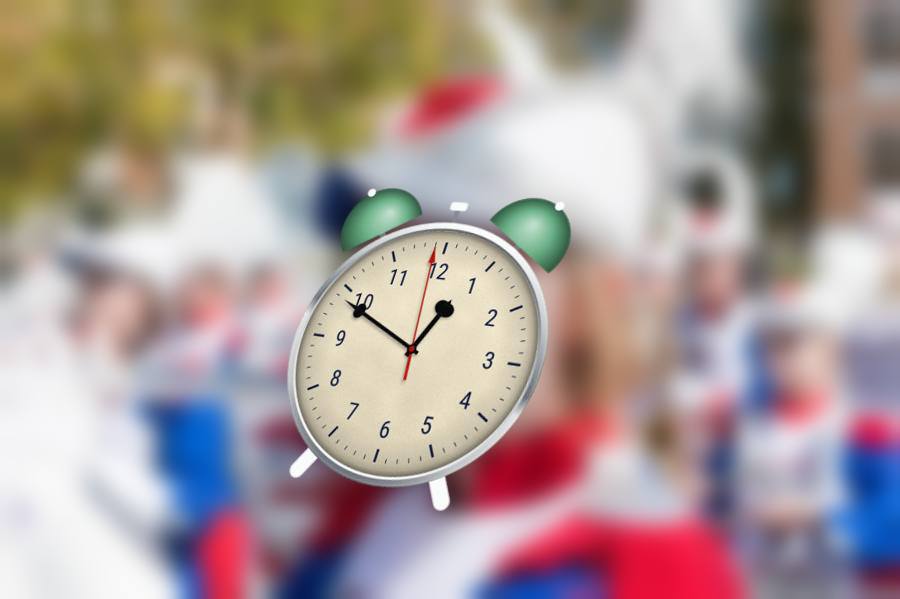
12:48:59
